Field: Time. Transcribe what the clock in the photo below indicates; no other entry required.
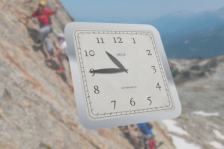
10:45
